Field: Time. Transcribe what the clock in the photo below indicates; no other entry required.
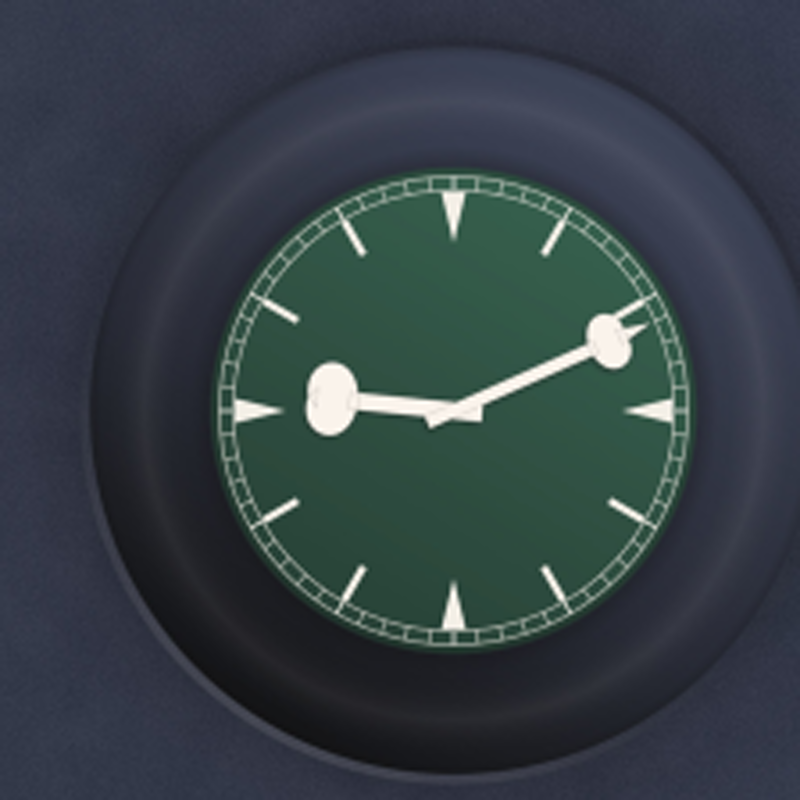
9:11
